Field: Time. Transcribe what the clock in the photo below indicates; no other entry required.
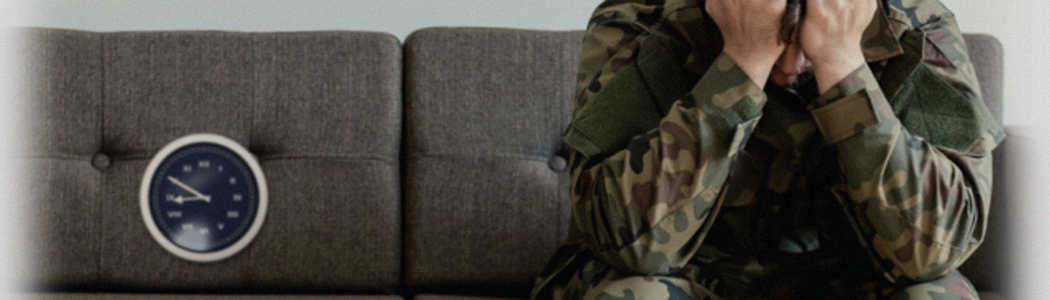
8:50
